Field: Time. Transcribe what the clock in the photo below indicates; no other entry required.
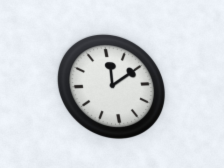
12:10
